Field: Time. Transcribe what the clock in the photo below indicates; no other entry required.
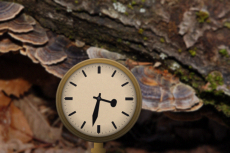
3:32
